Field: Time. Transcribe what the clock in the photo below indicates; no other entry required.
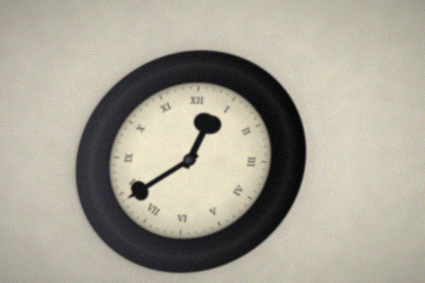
12:39
